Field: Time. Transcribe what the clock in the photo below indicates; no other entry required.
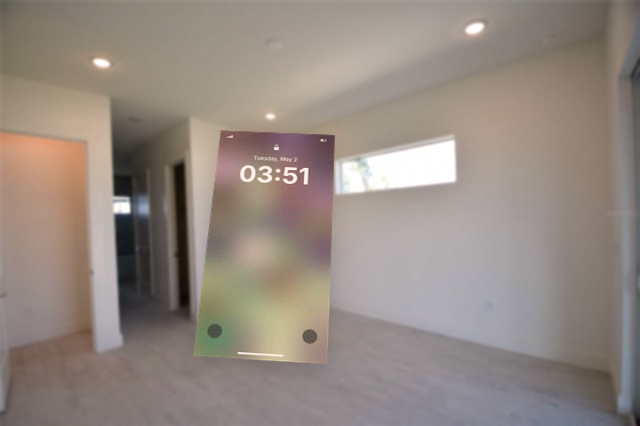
3:51
